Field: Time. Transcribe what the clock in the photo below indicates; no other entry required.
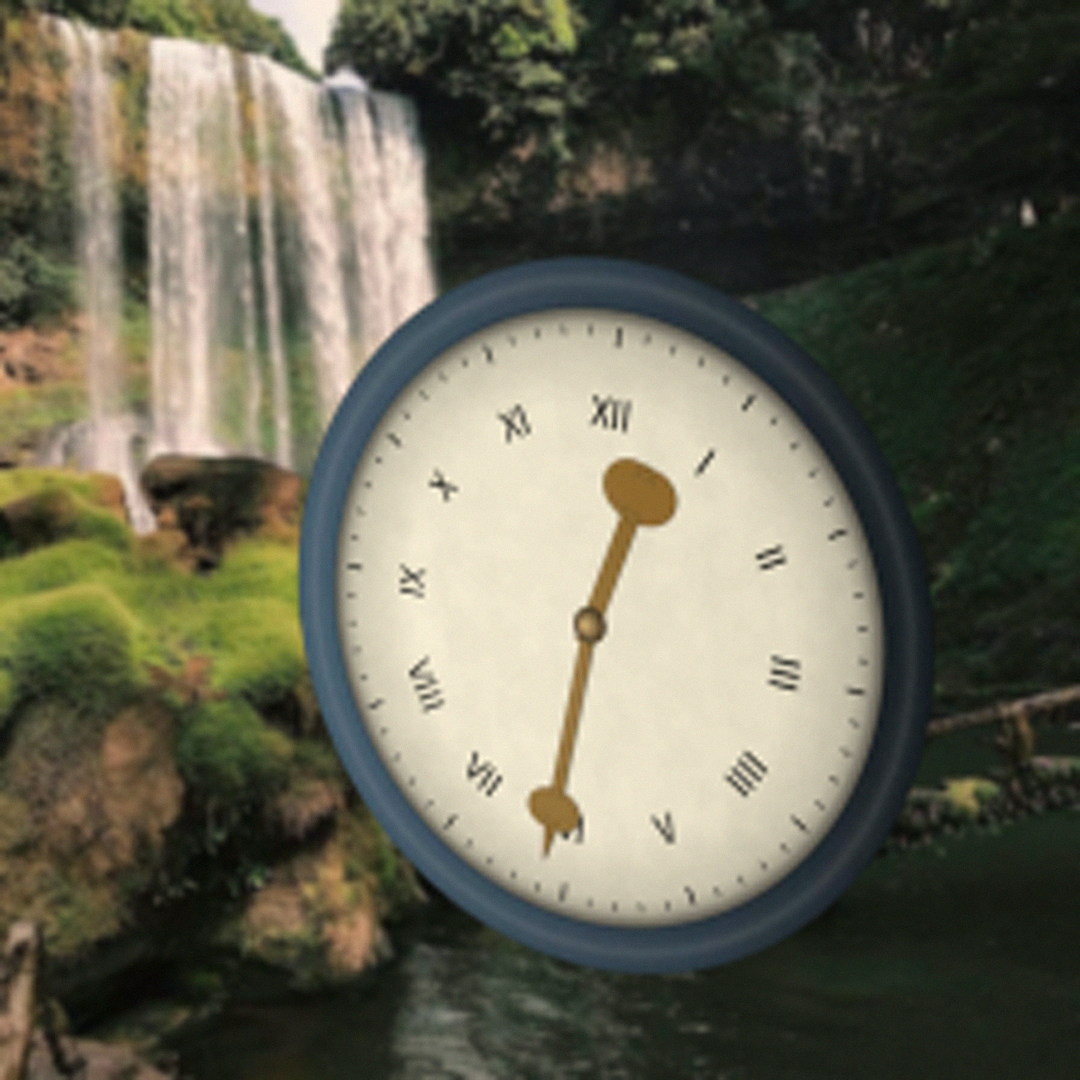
12:31
